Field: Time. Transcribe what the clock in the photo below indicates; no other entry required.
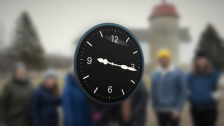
9:16
